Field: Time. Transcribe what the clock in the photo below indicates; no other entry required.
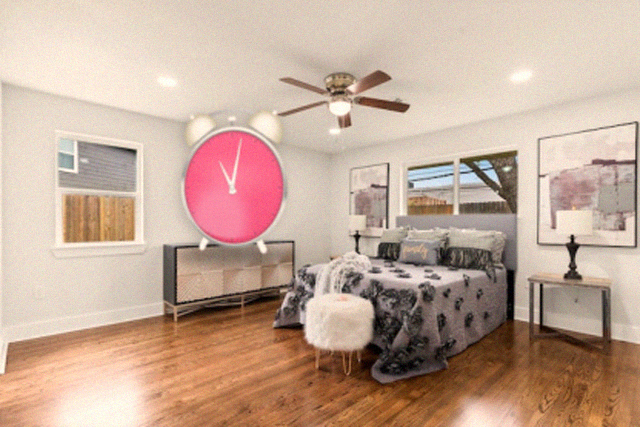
11:02
